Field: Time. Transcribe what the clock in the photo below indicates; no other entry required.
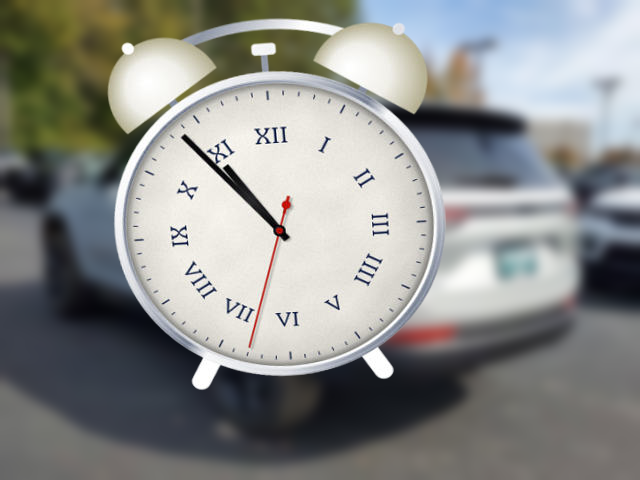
10:53:33
